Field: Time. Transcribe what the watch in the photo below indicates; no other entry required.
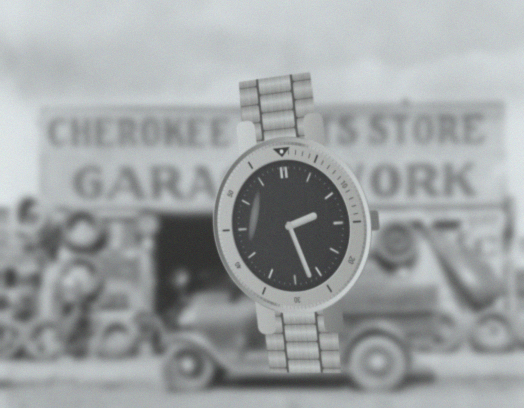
2:27
